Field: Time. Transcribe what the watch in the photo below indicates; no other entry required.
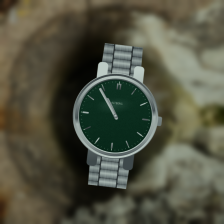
10:54
